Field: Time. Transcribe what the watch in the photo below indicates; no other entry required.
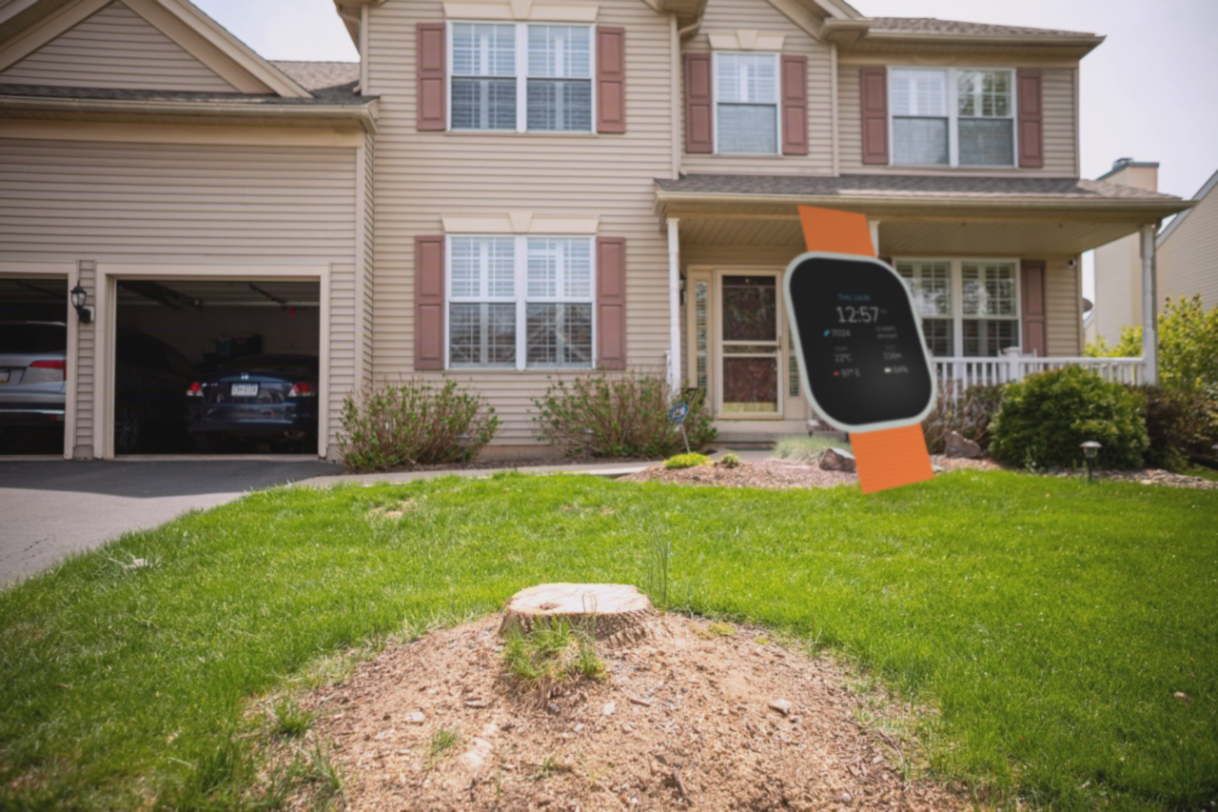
12:57
